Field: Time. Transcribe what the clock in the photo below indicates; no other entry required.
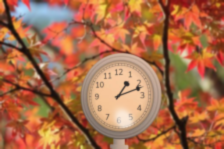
1:12
